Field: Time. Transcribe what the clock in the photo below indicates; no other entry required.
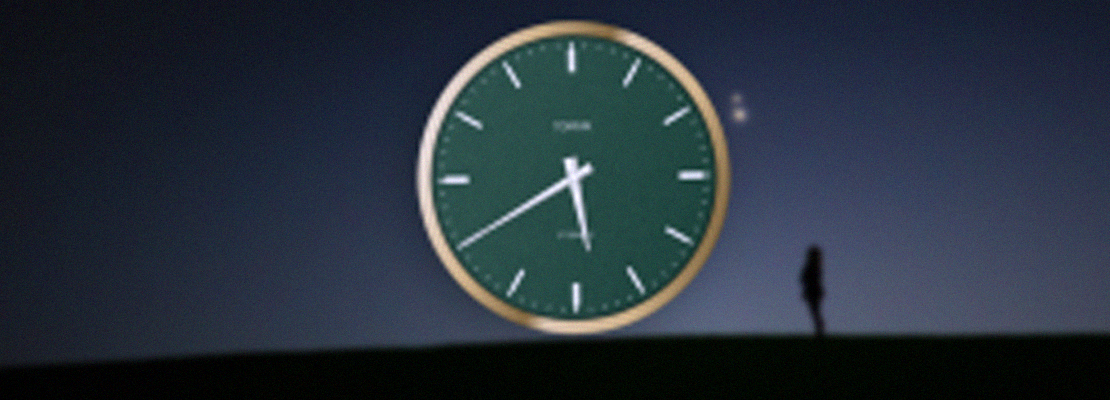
5:40
